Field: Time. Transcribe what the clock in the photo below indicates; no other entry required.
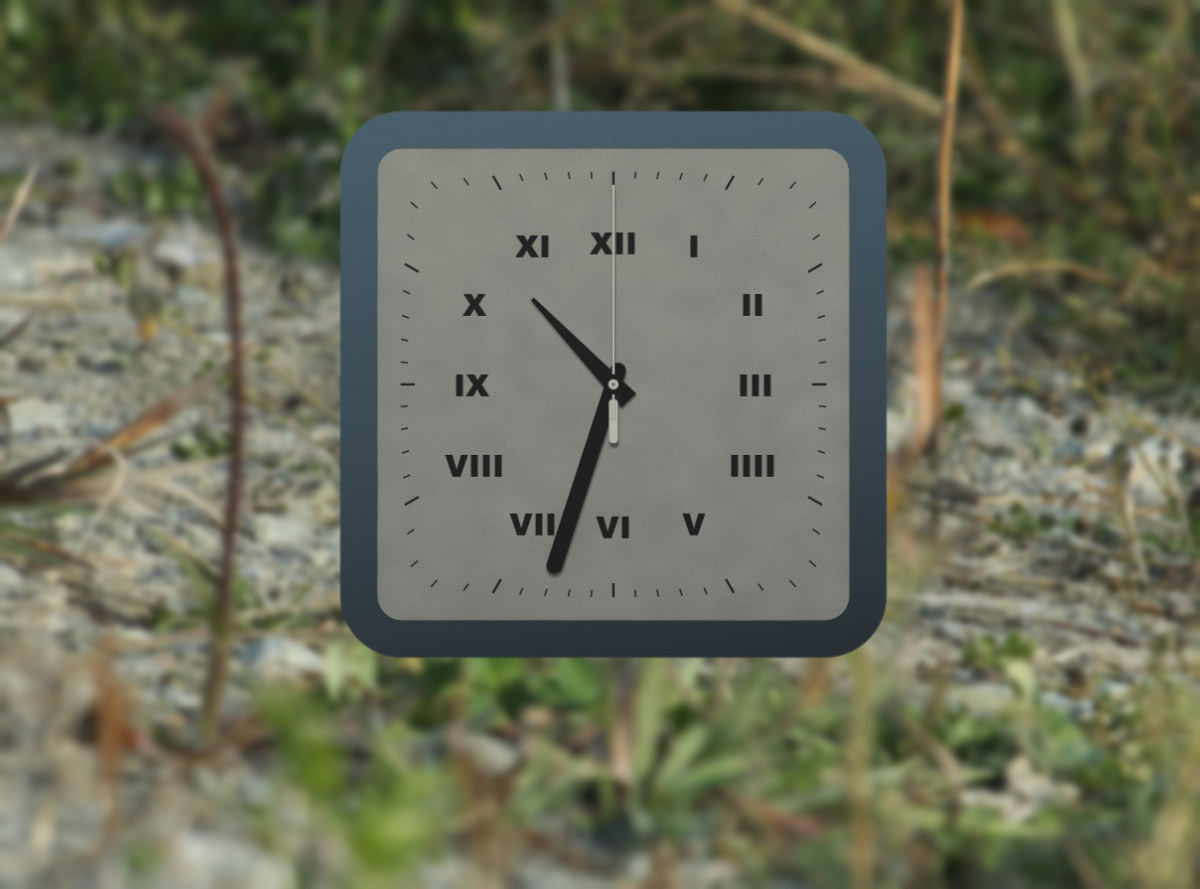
10:33:00
